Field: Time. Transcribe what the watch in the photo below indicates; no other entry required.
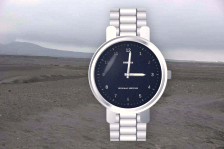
3:01
